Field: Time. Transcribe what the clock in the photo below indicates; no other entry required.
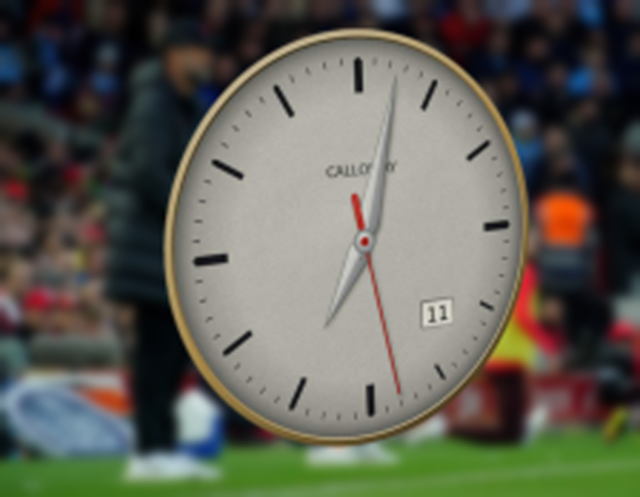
7:02:28
